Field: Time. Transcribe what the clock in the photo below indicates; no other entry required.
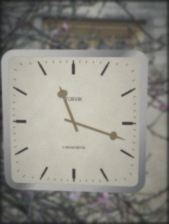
11:18
